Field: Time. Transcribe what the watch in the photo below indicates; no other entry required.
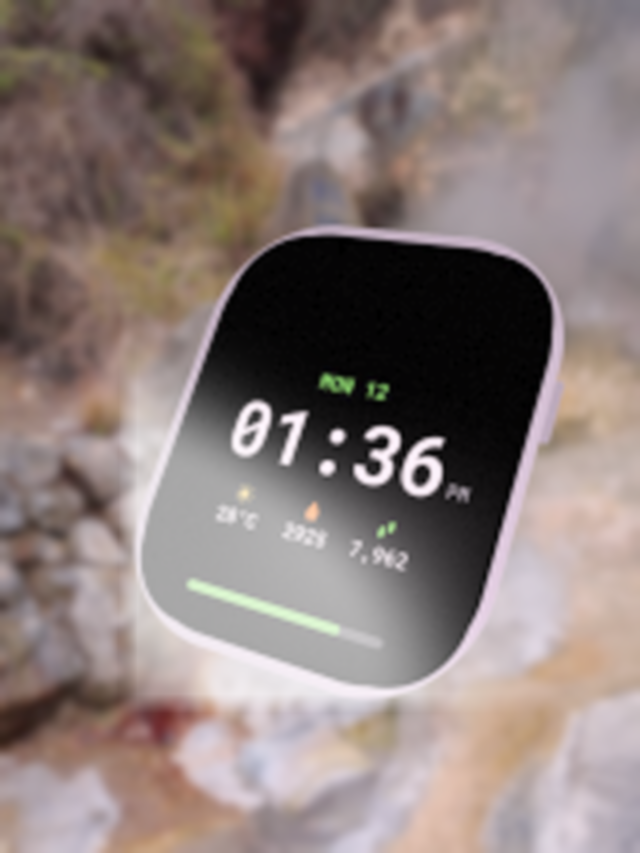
1:36
